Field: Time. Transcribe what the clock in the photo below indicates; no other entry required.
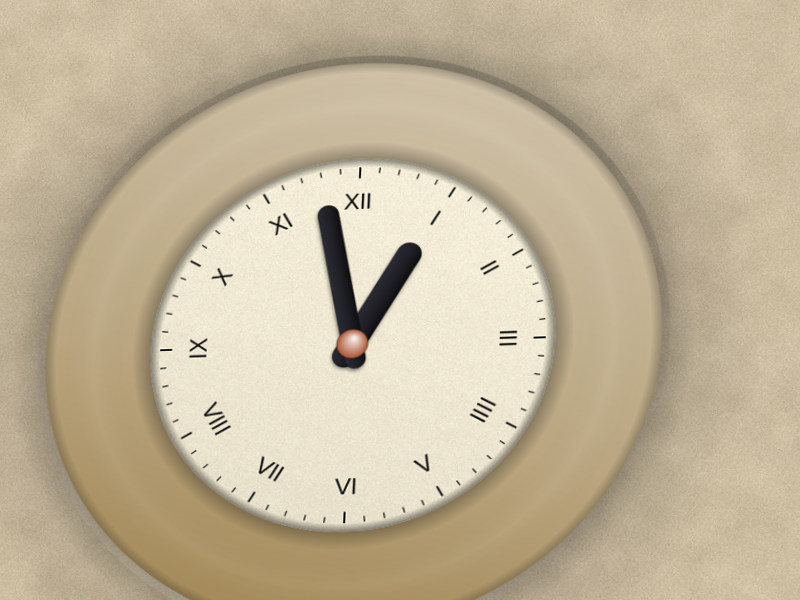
12:58
